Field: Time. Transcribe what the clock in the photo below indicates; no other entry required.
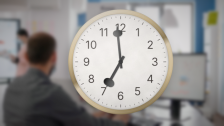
6:59
